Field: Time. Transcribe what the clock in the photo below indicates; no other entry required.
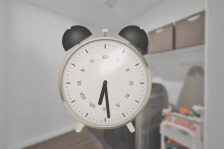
6:29
